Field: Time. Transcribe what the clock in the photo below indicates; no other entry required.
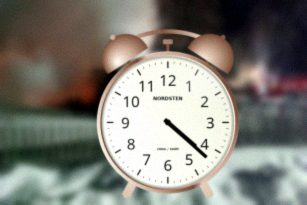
4:22
